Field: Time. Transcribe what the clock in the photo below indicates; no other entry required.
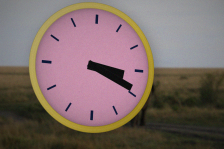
3:19
